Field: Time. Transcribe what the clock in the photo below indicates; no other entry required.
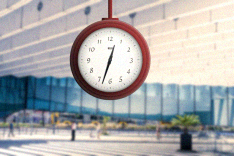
12:33
